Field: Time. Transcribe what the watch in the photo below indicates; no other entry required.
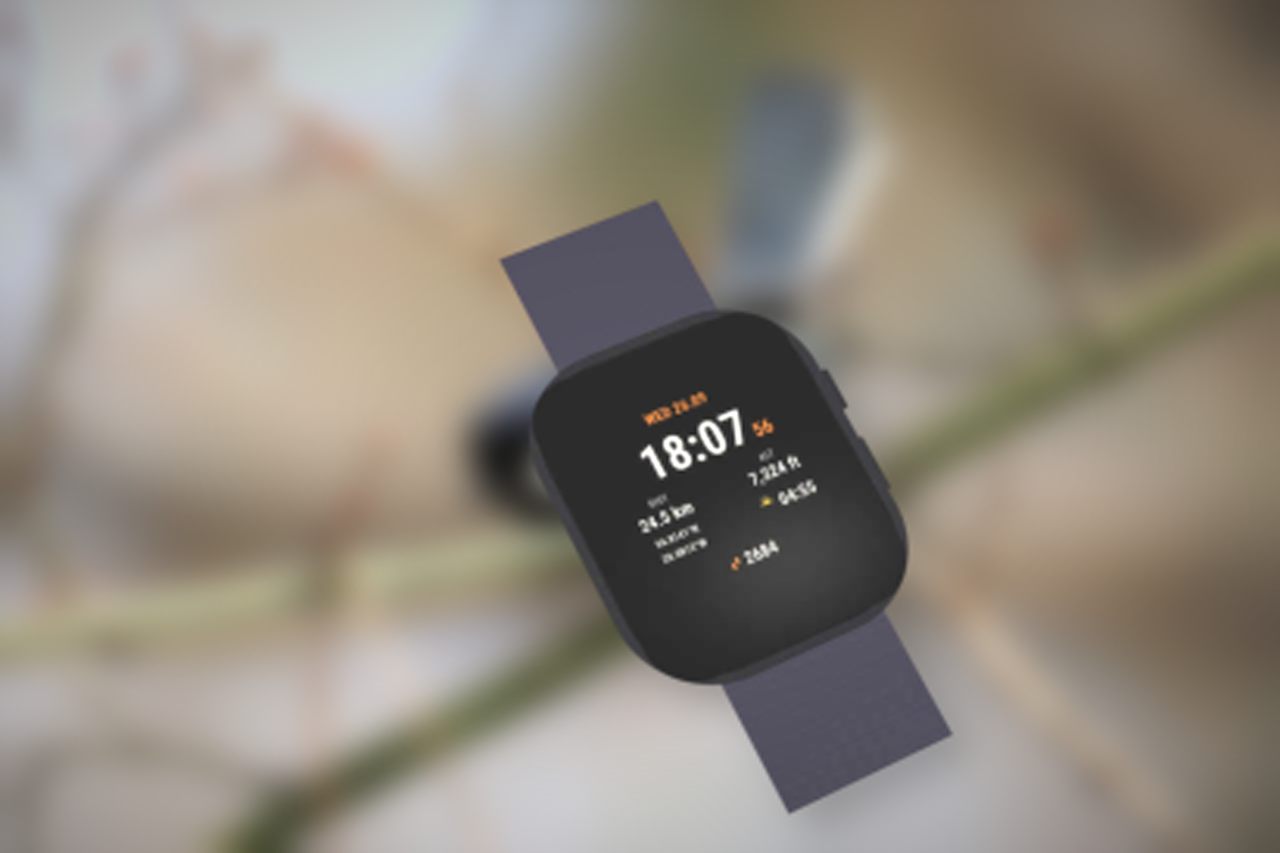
18:07
